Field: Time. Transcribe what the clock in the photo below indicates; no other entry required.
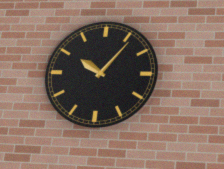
10:06
